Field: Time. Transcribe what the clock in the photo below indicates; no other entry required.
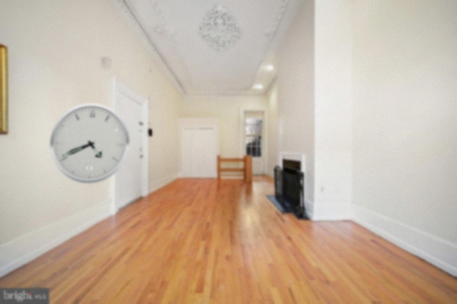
4:41
